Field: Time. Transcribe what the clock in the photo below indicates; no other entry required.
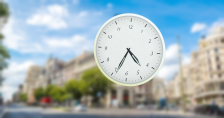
4:34
